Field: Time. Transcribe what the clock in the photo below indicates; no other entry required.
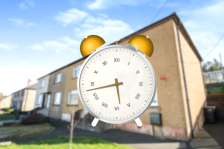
5:43
